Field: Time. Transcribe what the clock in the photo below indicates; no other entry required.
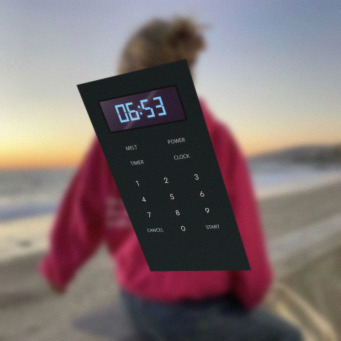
6:53
